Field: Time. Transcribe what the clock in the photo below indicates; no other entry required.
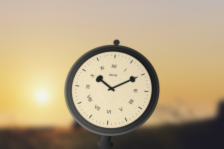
10:10
